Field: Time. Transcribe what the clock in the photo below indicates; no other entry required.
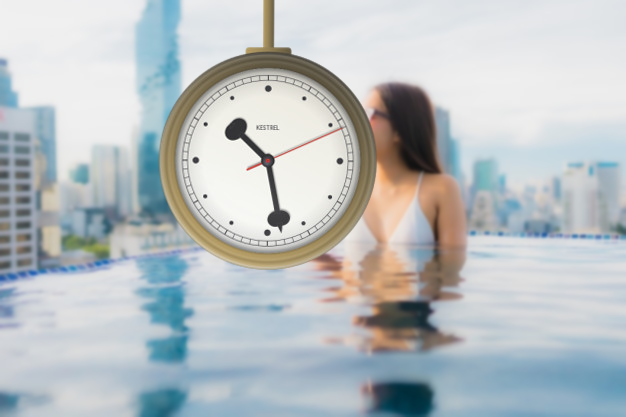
10:28:11
